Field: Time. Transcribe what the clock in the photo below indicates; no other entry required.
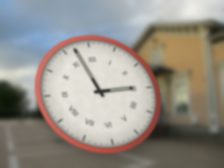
2:57
